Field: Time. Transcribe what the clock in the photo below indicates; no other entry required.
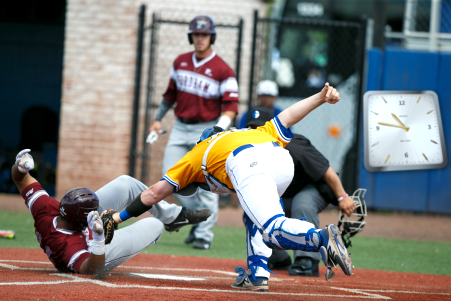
10:47
